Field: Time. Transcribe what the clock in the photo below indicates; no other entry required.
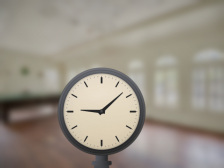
9:08
